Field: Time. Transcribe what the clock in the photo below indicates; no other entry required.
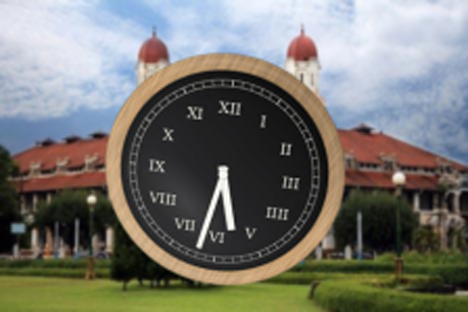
5:32
